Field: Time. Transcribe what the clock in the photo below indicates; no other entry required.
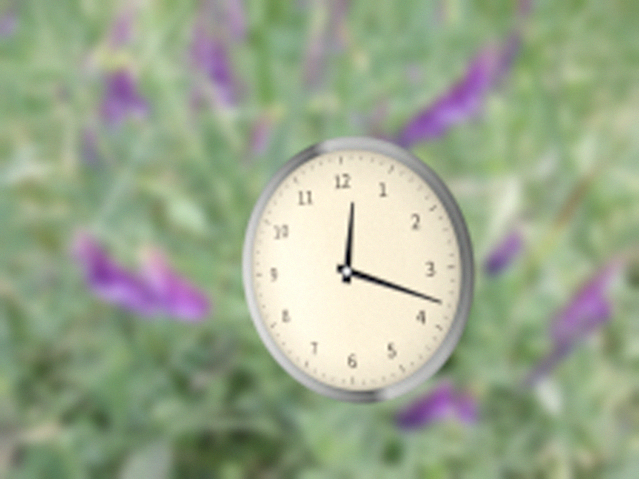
12:18
